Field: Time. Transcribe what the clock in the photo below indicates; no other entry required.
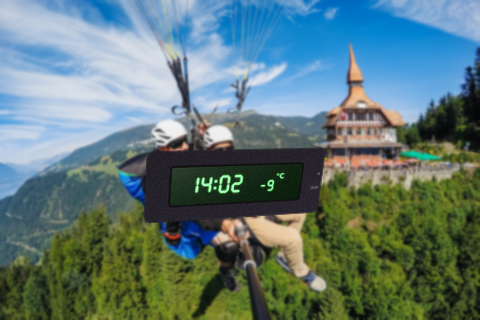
14:02
